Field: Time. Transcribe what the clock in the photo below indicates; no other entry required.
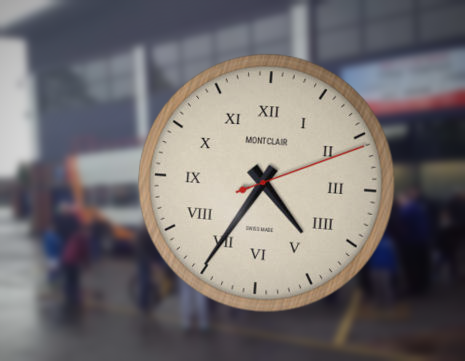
4:35:11
